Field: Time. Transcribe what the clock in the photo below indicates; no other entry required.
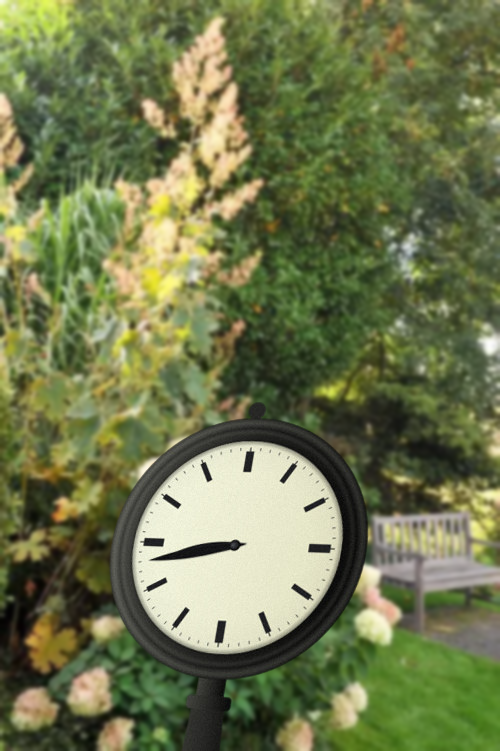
8:43
